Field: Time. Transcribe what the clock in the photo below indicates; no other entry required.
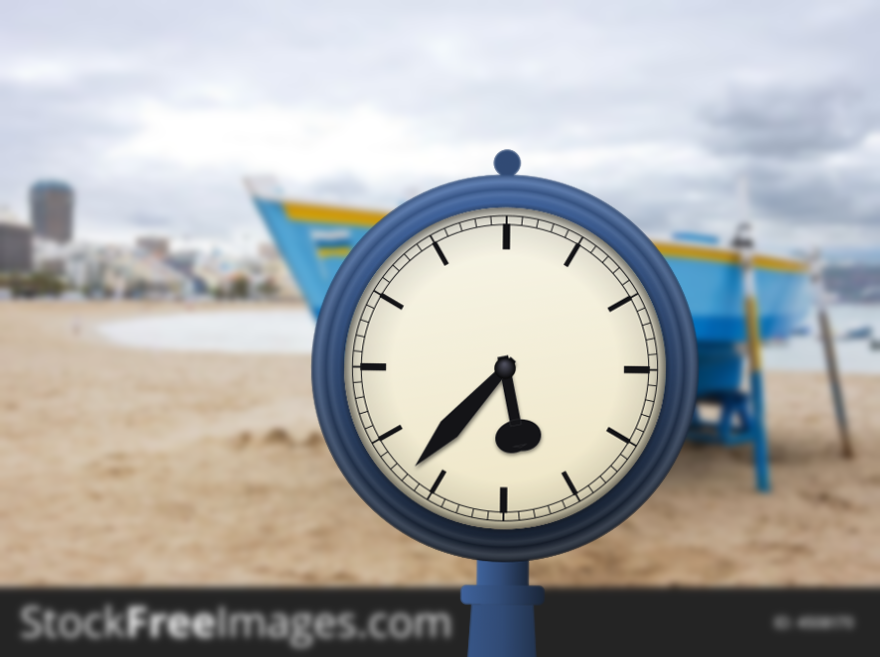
5:37
